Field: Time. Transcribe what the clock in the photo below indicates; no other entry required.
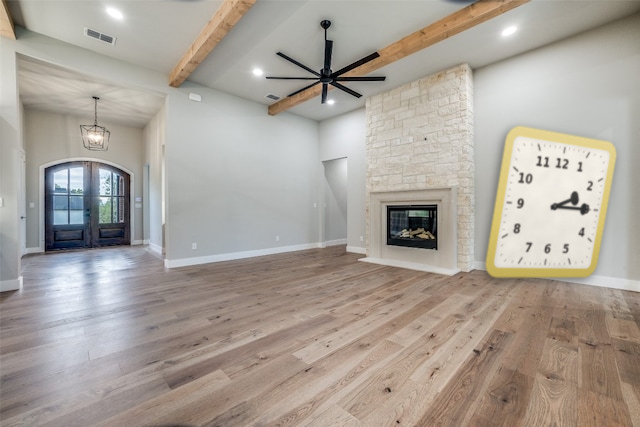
2:15
